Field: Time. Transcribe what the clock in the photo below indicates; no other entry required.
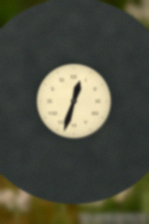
12:33
